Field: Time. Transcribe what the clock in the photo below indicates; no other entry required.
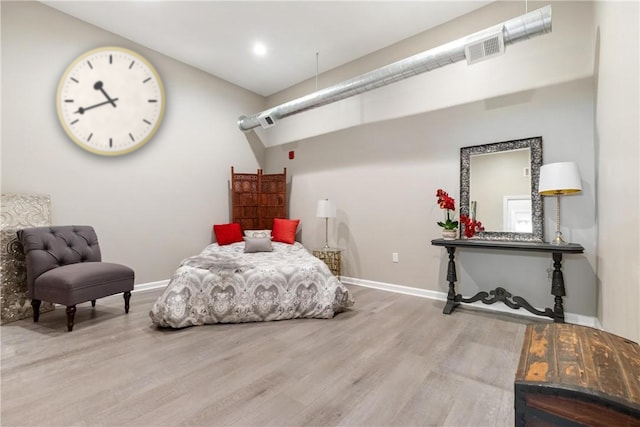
10:42
